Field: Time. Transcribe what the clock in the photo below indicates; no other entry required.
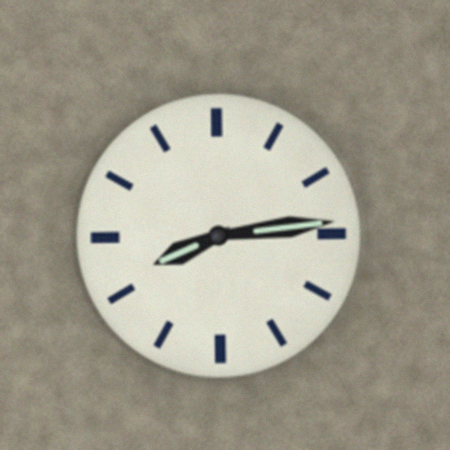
8:14
